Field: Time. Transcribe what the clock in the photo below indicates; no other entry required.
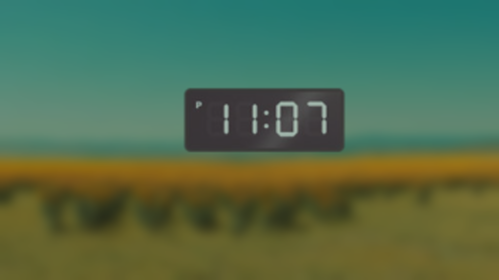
11:07
